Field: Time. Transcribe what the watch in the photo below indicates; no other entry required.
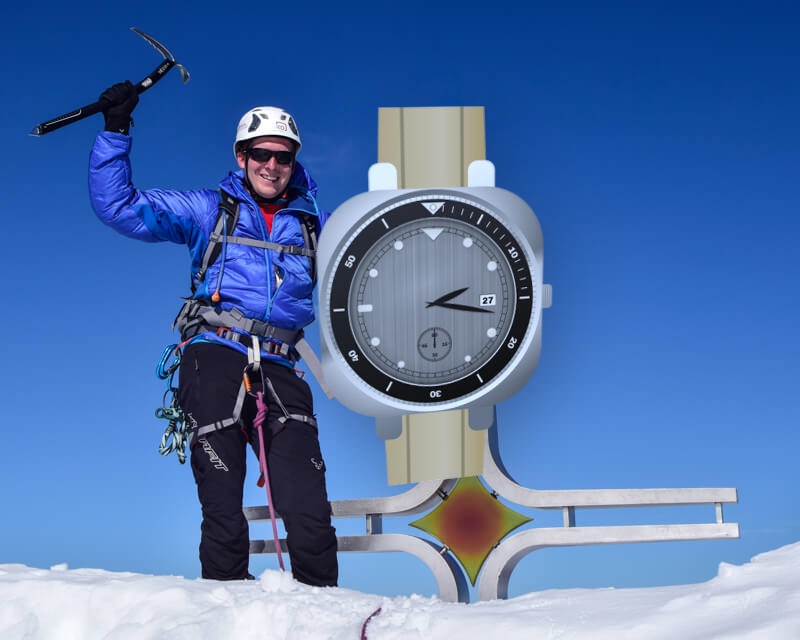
2:17
